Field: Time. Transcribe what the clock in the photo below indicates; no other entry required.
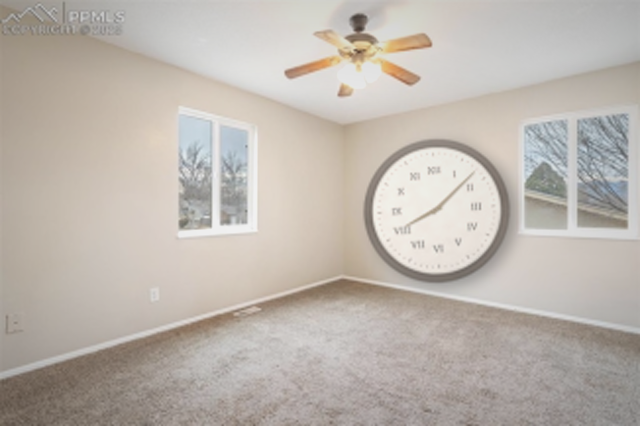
8:08
